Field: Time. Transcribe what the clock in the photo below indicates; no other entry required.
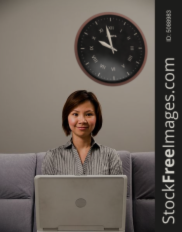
9:58
